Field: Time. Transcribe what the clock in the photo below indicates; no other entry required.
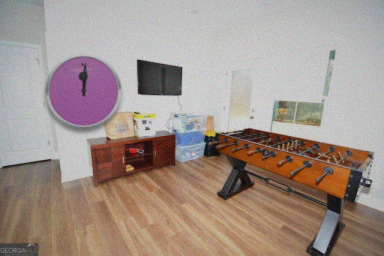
12:01
